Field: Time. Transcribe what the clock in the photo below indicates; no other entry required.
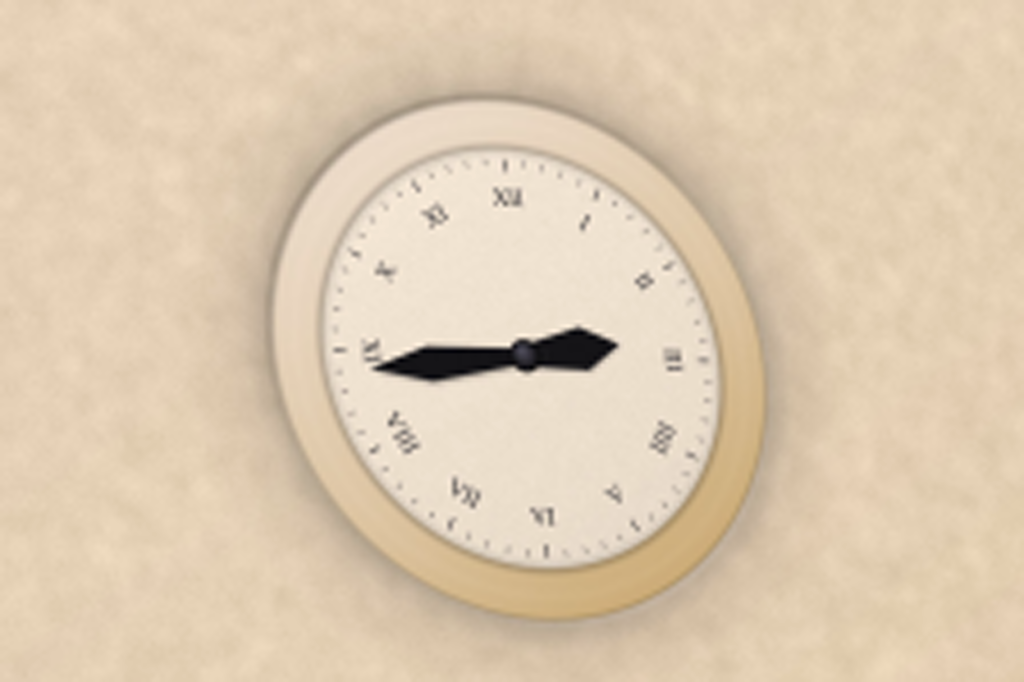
2:44
